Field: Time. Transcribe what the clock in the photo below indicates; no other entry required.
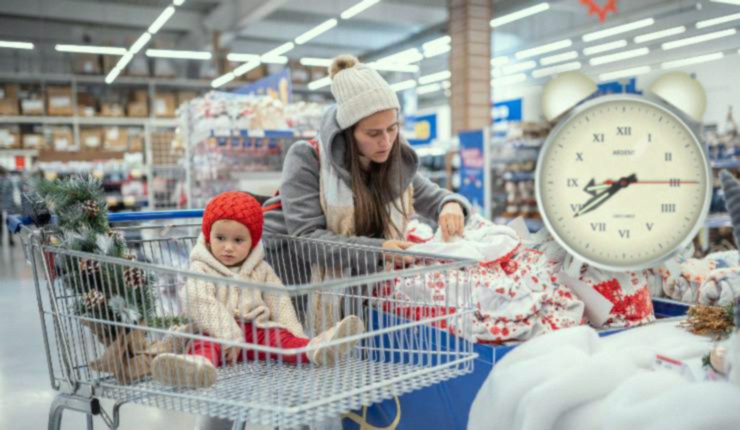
8:39:15
